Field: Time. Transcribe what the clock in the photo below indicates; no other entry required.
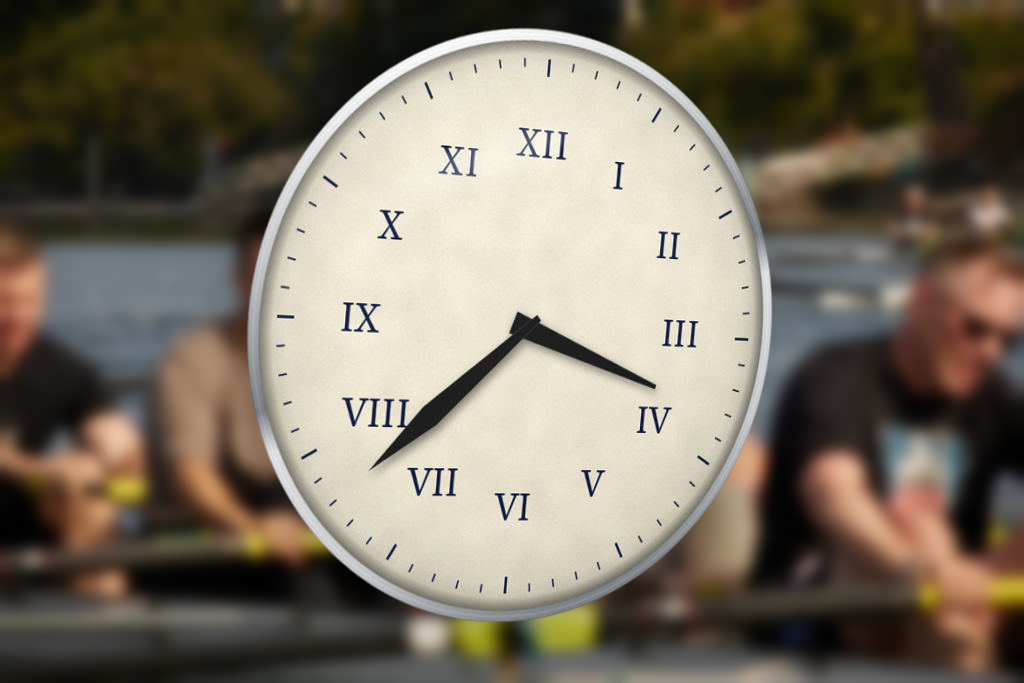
3:38
